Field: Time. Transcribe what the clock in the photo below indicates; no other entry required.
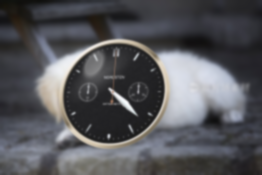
4:22
